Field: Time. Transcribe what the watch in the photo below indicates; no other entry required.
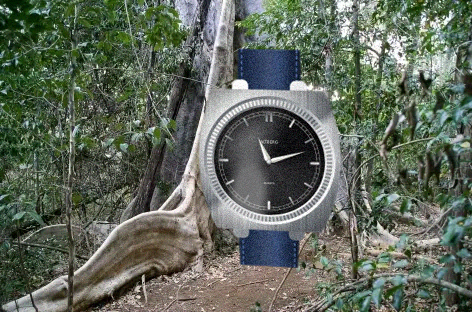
11:12
